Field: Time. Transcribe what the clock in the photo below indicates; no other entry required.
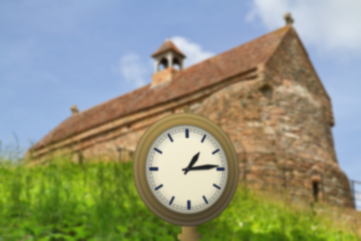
1:14
